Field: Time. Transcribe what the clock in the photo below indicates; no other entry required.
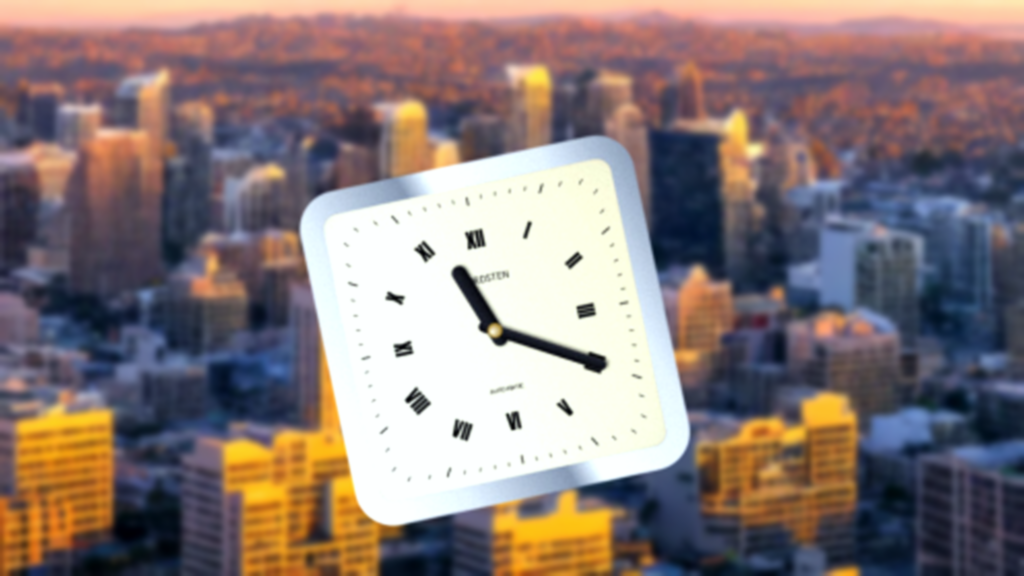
11:20
